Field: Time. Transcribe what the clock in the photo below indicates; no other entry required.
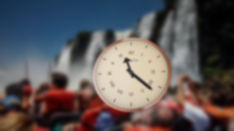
11:22
